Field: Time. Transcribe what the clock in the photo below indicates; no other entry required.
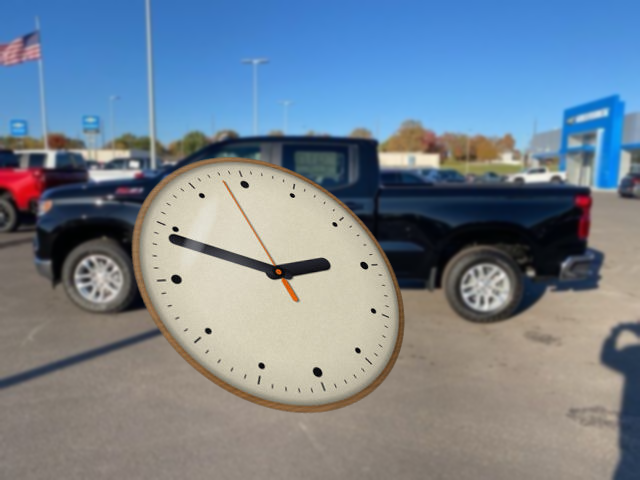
2:48:58
